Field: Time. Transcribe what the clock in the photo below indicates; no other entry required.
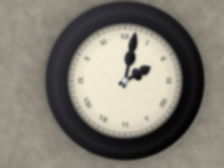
2:02
